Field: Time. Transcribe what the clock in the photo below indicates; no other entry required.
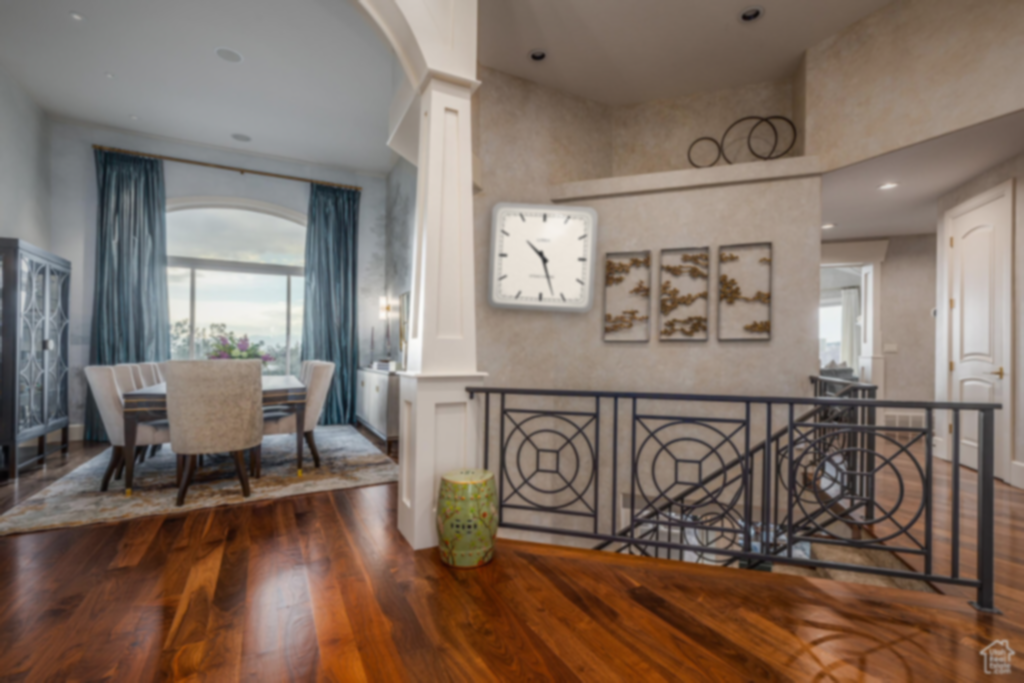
10:27
